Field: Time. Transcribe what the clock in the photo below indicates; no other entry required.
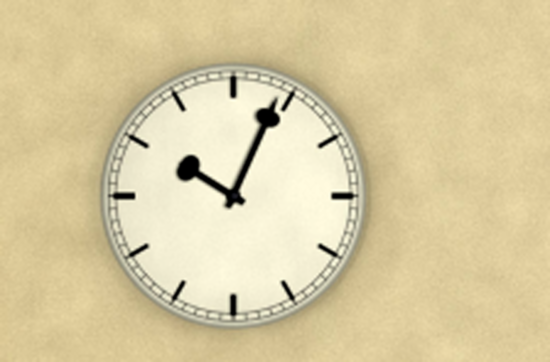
10:04
